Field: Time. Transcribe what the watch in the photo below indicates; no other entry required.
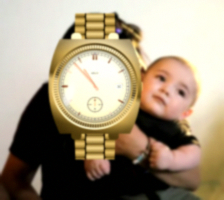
10:53
